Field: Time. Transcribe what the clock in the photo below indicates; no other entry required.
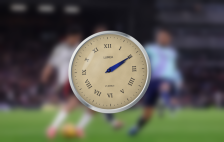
2:10
